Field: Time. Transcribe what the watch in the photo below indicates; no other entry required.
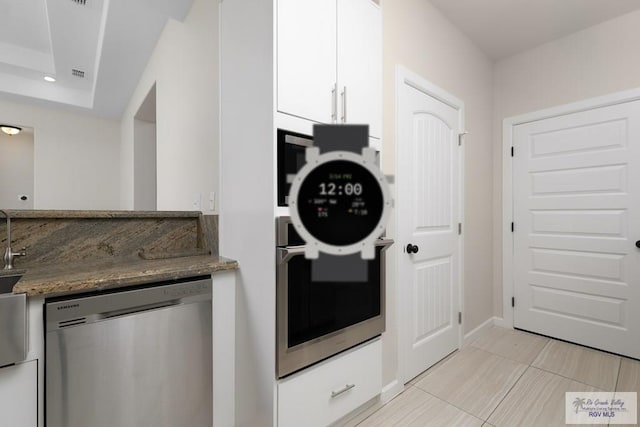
12:00
